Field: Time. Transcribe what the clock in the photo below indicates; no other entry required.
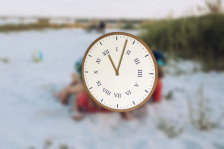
12:08
